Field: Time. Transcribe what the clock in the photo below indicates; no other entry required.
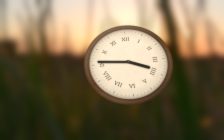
3:46
